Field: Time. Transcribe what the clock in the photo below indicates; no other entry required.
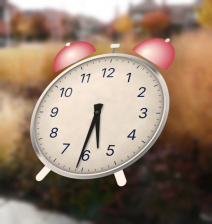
5:31
